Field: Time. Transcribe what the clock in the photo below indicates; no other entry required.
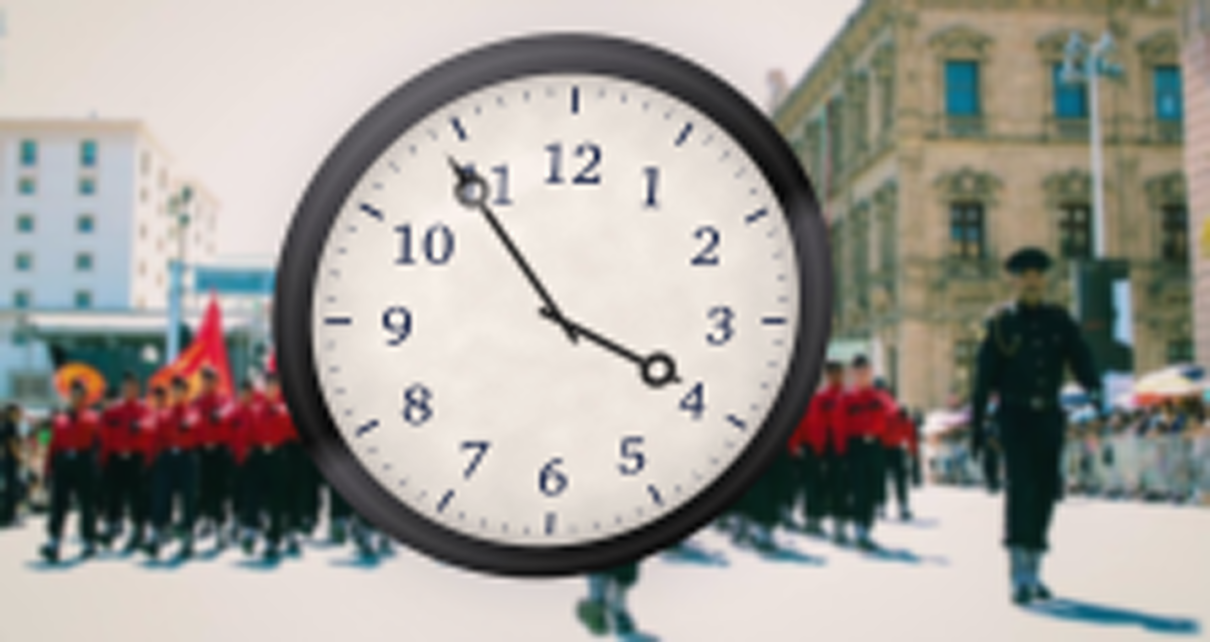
3:54
